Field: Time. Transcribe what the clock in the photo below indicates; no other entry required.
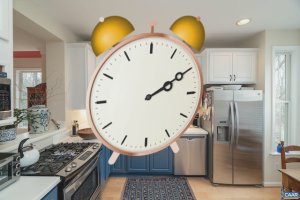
2:10
